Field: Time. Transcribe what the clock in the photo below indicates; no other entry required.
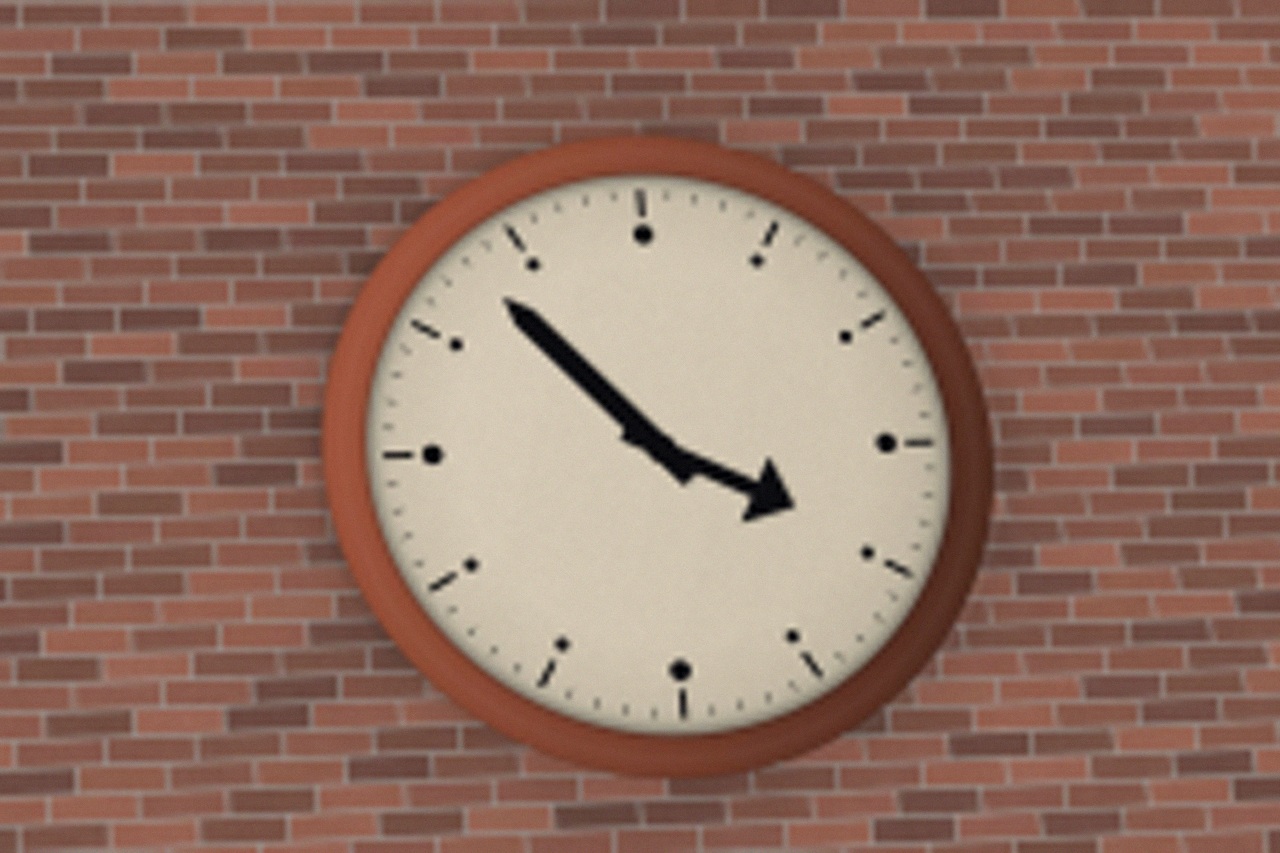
3:53
